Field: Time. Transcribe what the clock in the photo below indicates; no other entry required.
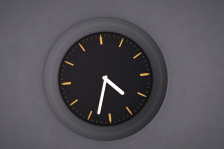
4:33
